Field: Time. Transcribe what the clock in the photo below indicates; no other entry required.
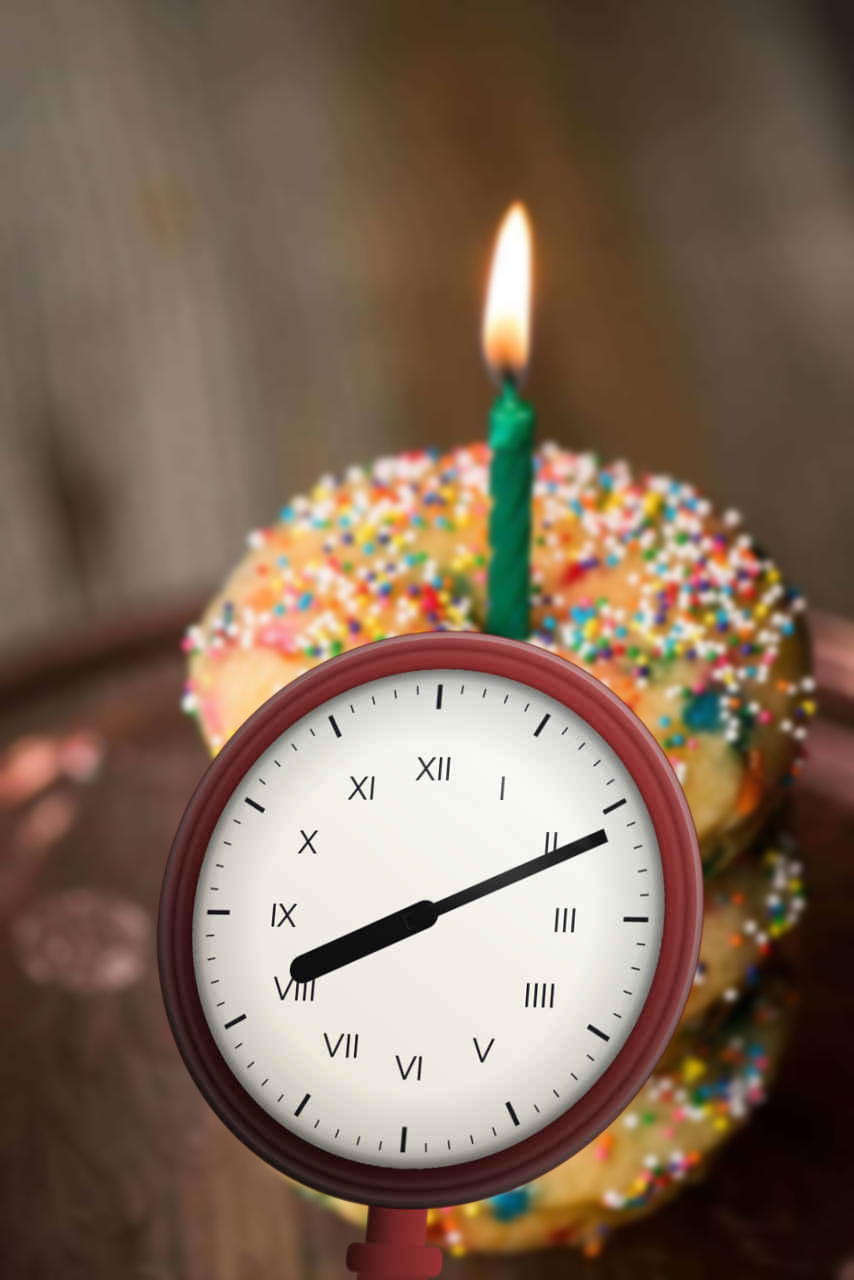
8:11
